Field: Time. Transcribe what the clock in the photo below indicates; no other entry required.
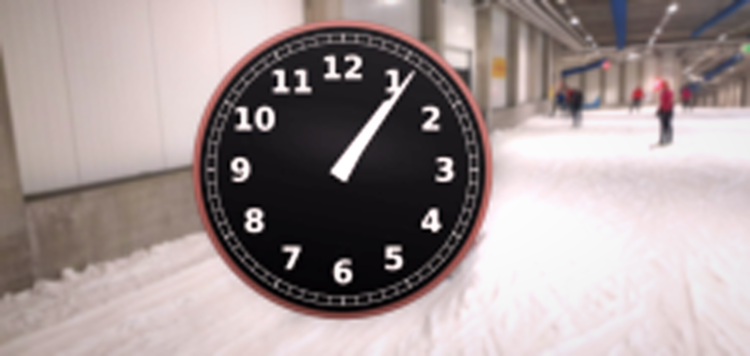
1:06
